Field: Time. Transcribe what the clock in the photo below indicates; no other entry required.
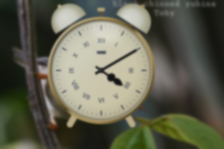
4:10
